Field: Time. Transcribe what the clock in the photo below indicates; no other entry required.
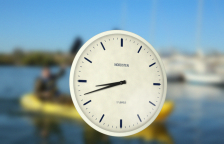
8:42
